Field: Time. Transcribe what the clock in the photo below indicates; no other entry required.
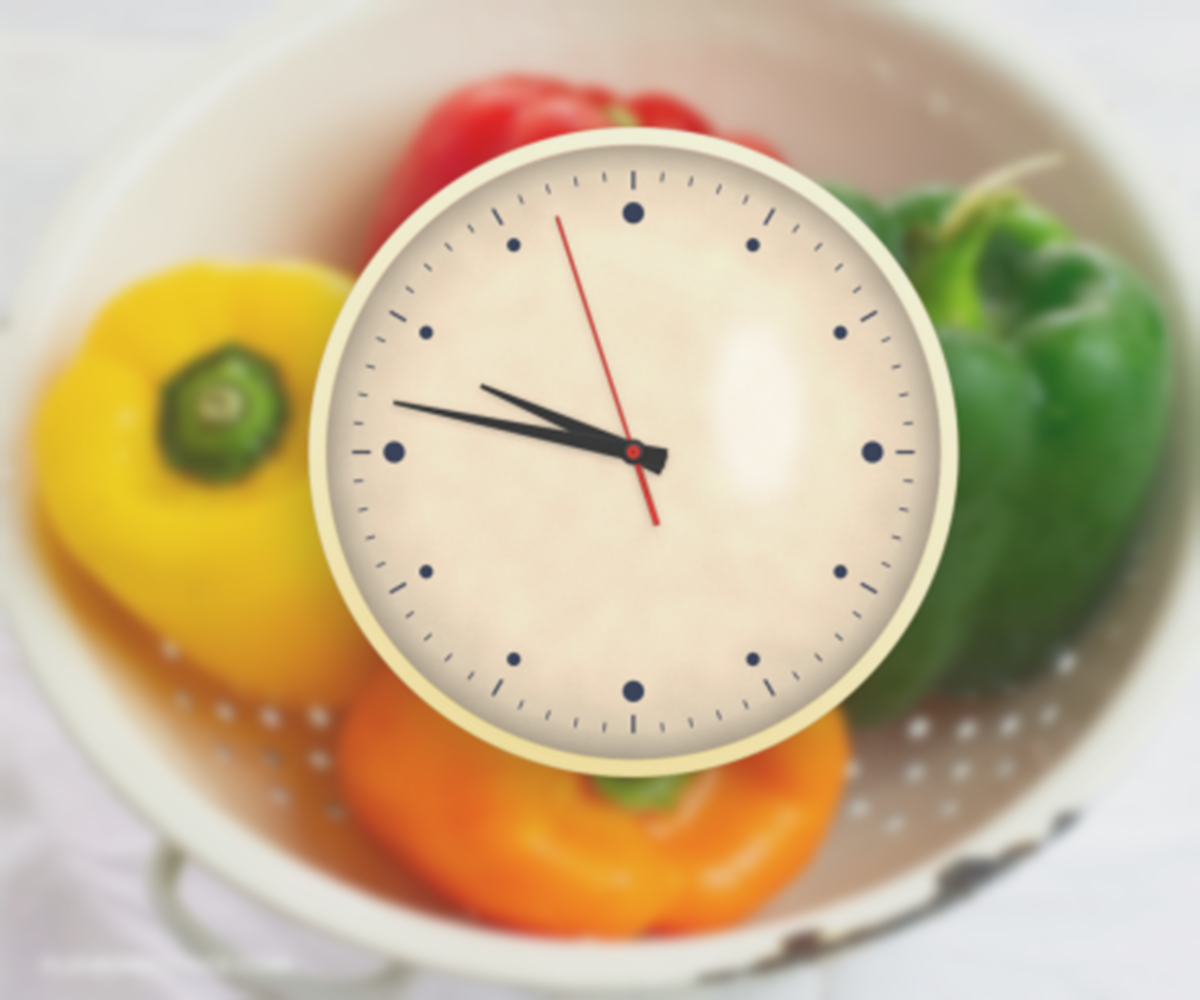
9:46:57
